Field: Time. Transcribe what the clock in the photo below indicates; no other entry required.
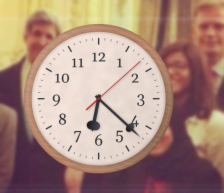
6:22:08
